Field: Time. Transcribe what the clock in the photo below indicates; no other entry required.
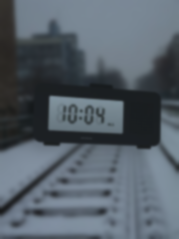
10:04
